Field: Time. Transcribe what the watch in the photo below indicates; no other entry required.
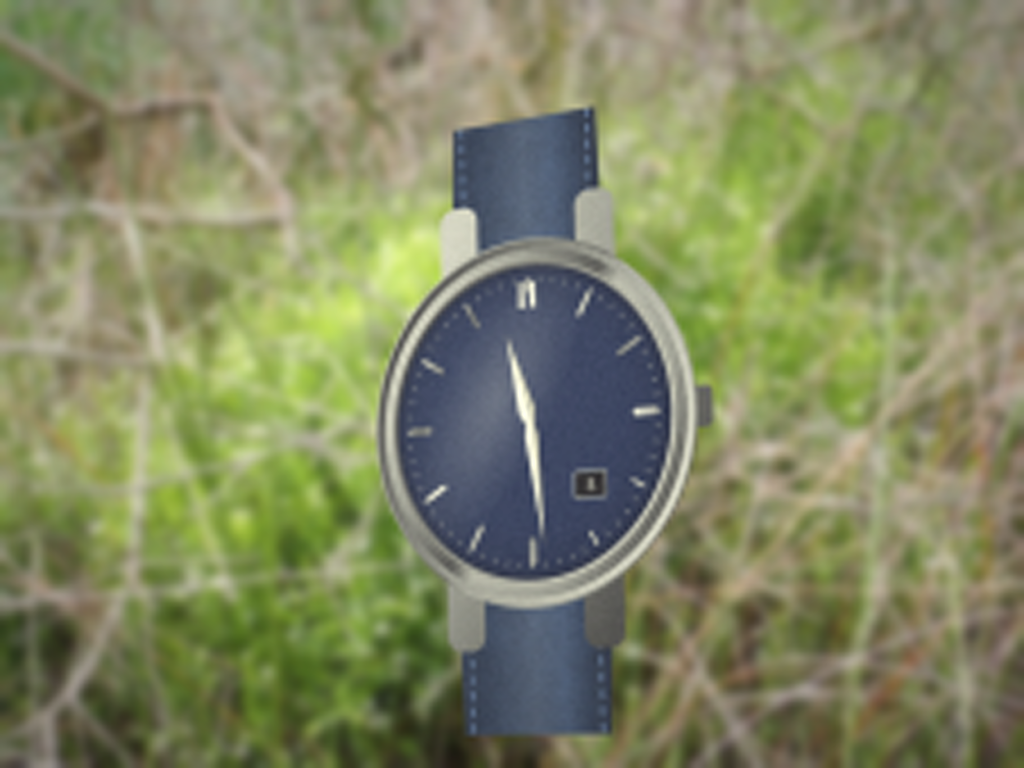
11:29
